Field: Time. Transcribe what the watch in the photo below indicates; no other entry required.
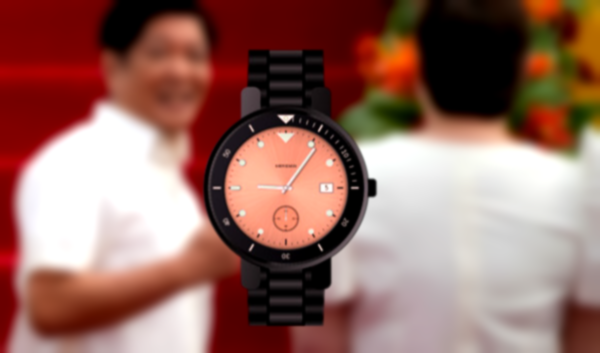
9:06
